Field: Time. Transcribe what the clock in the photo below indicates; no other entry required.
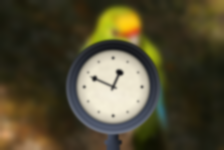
12:49
